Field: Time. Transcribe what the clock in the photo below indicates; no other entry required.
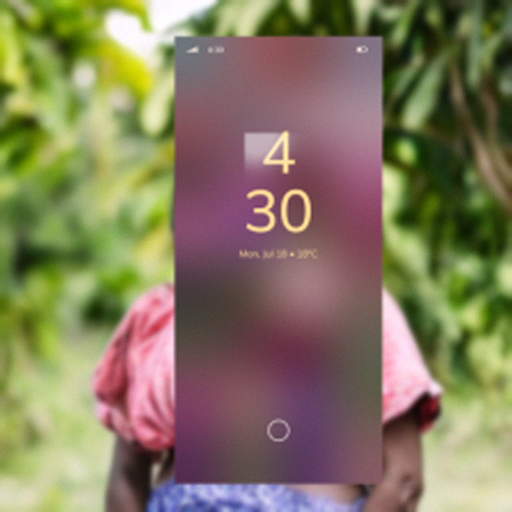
4:30
